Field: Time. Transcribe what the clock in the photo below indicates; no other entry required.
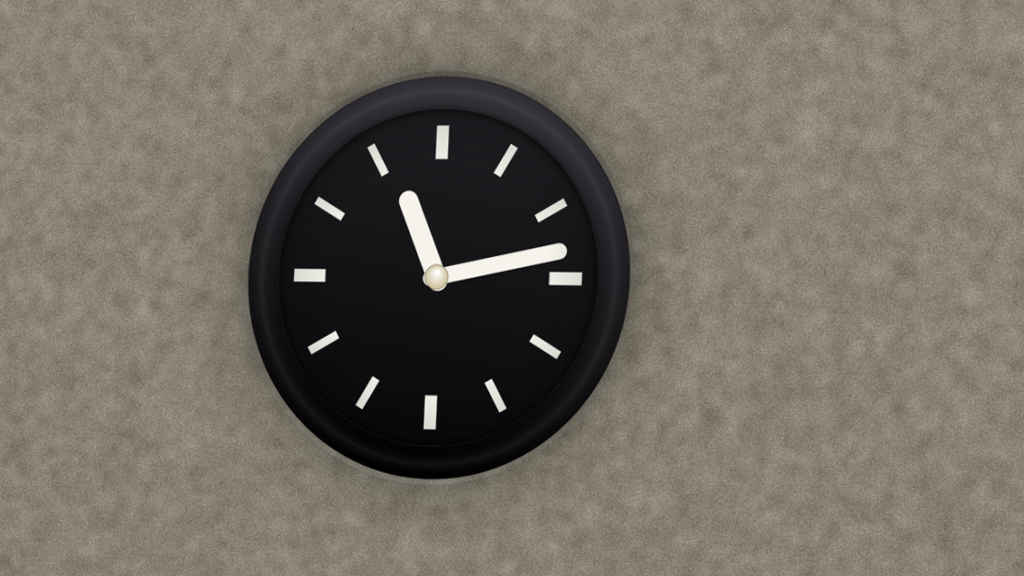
11:13
